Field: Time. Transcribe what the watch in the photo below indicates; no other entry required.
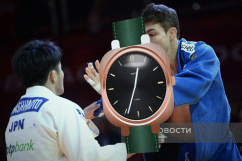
12:34
